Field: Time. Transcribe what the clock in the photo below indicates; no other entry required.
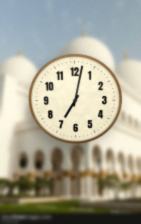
7:02
